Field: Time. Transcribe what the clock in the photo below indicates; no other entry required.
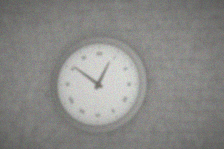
12:51
